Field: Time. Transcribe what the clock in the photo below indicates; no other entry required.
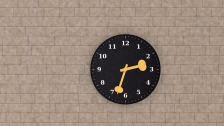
2:33
